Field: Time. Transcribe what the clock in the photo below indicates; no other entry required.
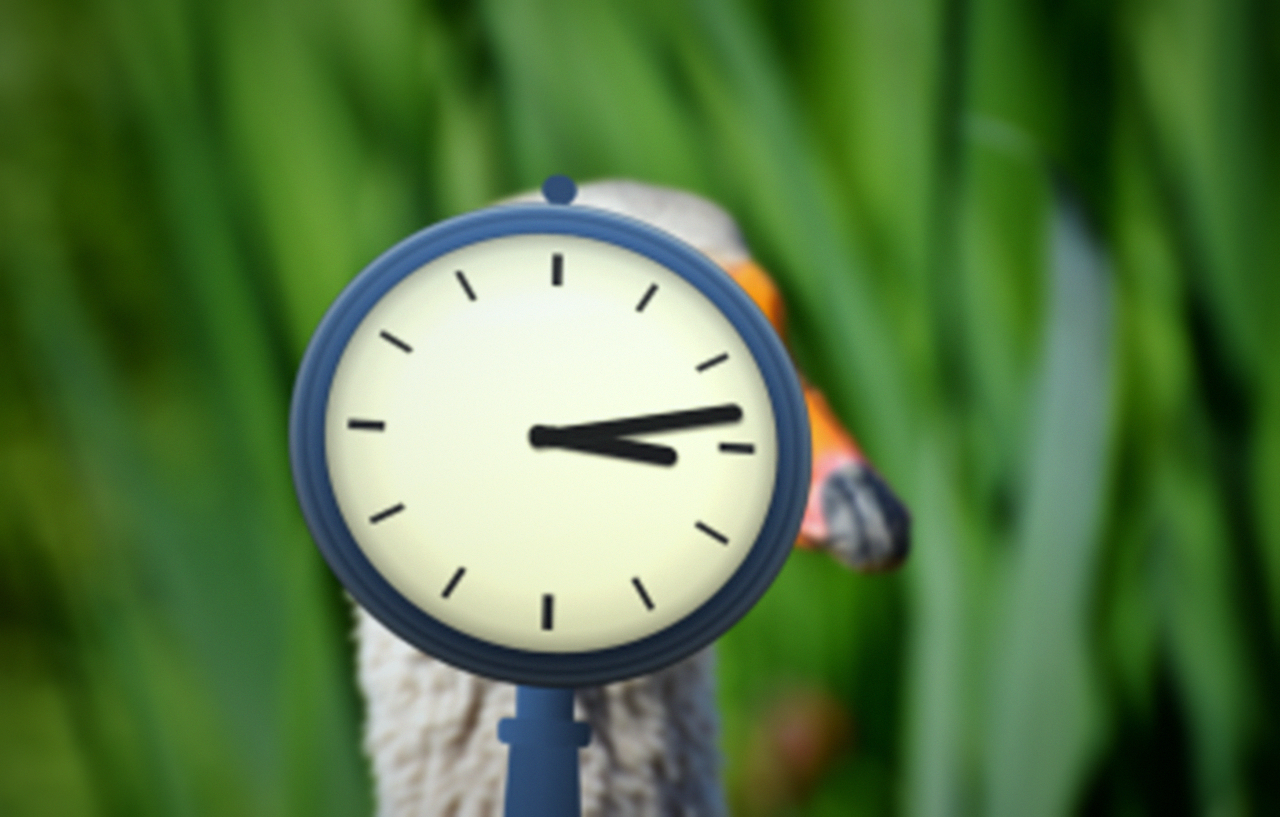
3:13
